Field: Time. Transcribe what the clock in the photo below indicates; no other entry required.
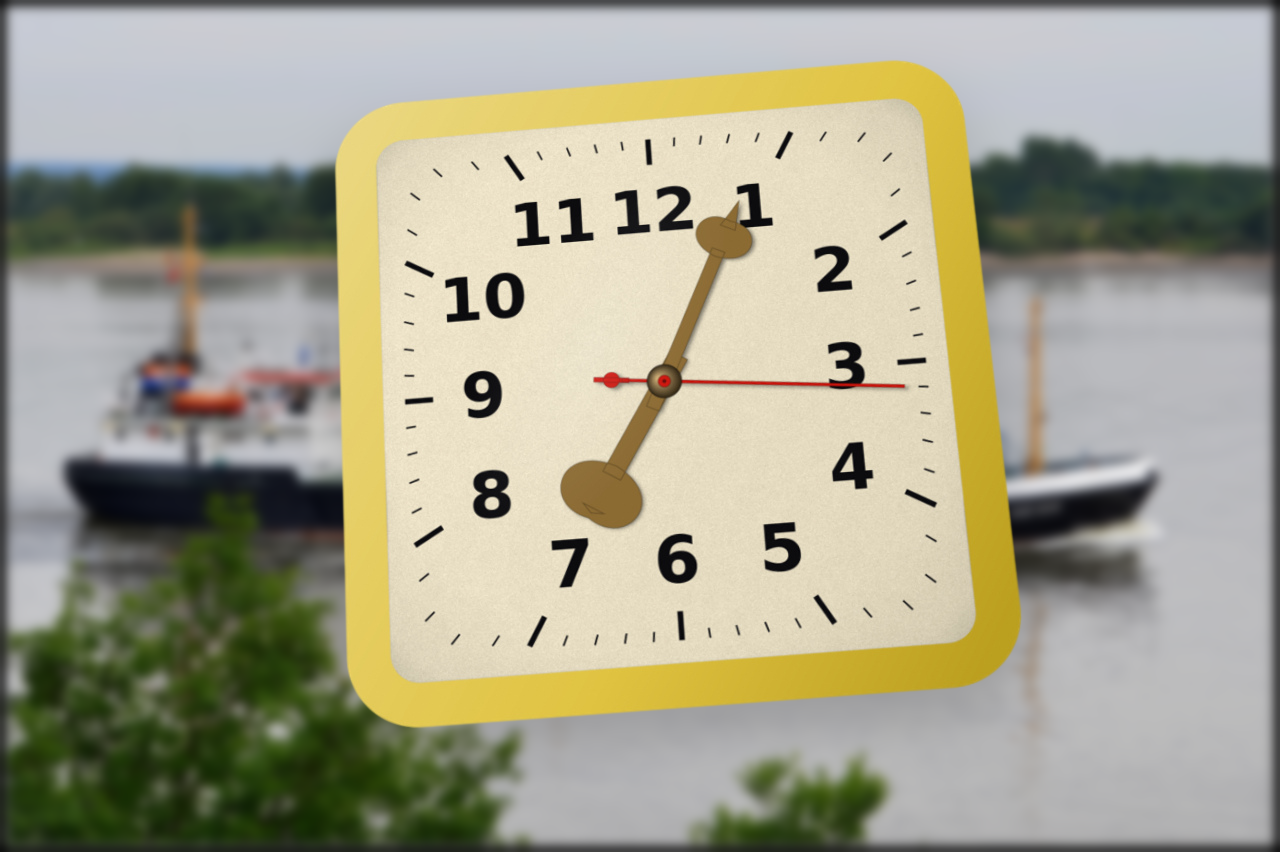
7:04:16
